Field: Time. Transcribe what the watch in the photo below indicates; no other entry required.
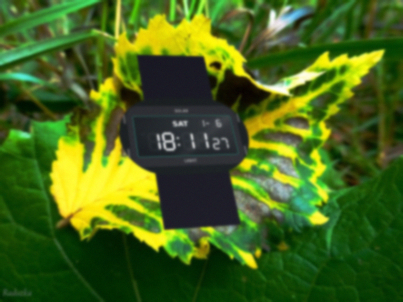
18:11:27
